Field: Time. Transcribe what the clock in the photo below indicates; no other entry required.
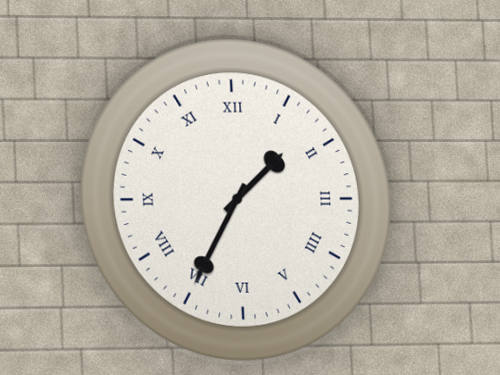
1:35
